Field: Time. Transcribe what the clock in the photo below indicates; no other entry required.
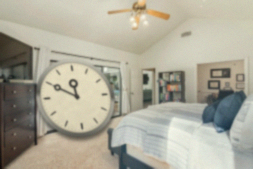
11:50
